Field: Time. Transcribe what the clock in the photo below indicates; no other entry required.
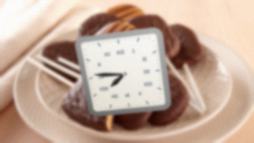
7:46
